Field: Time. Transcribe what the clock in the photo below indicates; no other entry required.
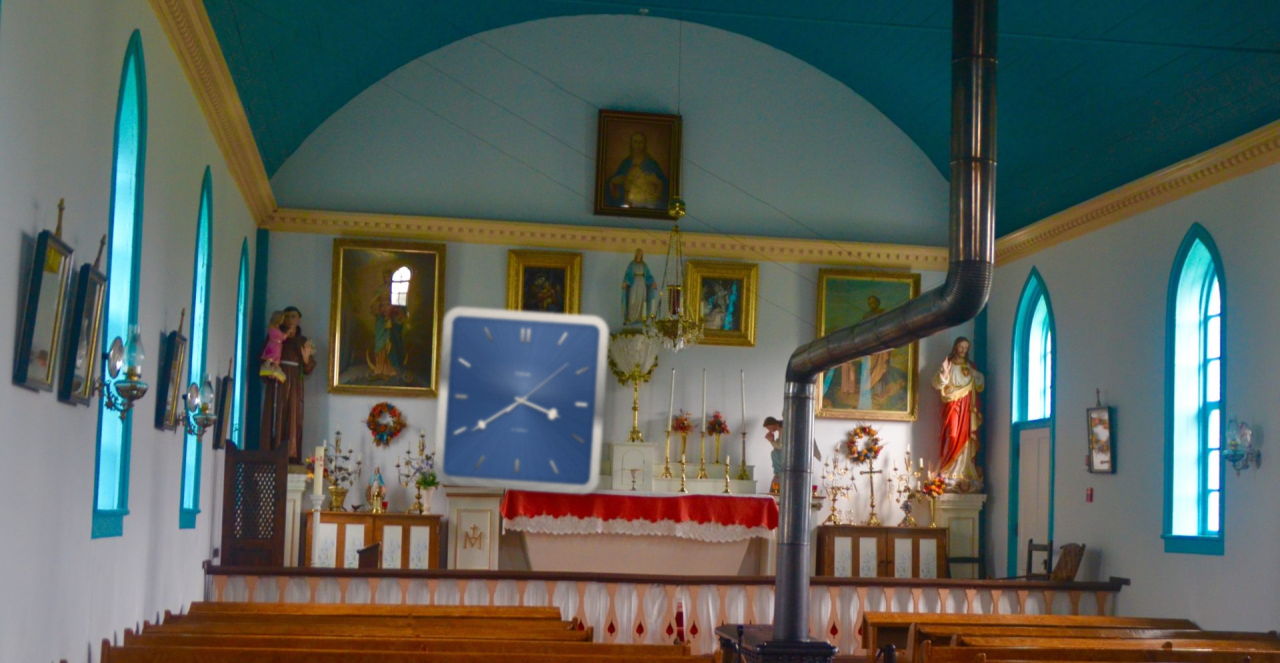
3:39:08
